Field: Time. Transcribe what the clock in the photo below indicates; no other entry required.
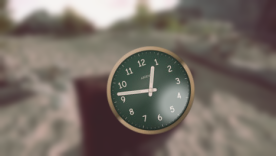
12:47
